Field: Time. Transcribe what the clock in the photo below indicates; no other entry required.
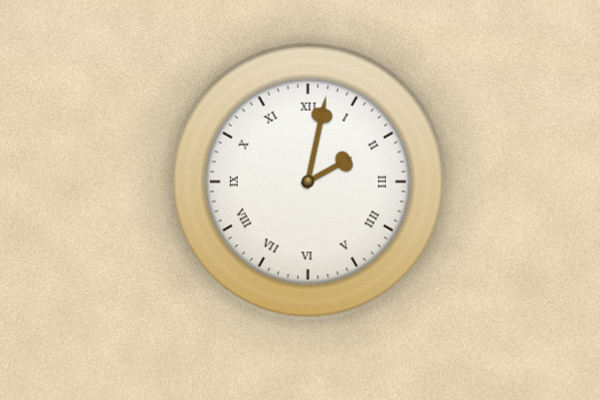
2:02
